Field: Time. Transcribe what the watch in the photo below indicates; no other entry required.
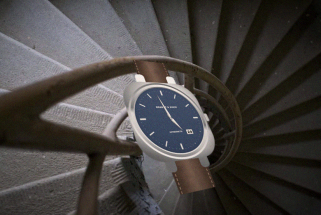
4:58
